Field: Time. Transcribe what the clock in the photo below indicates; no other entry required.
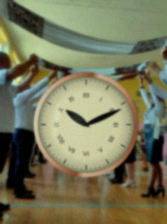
10:11
